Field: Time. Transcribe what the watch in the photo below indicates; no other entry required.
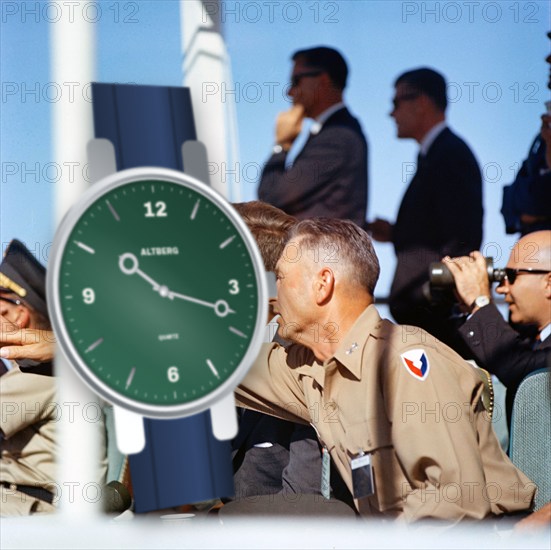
10:18
